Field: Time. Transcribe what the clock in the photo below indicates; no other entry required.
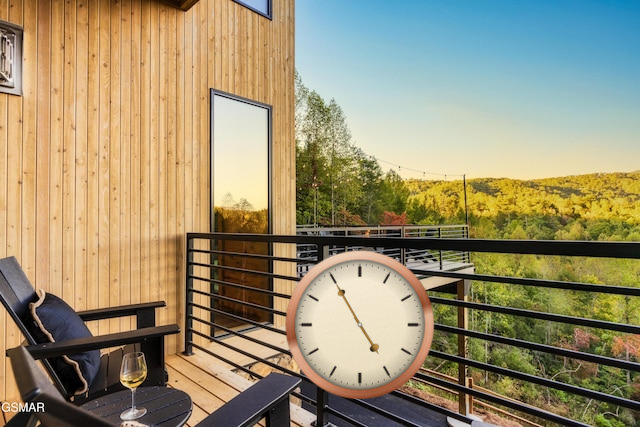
4:55
